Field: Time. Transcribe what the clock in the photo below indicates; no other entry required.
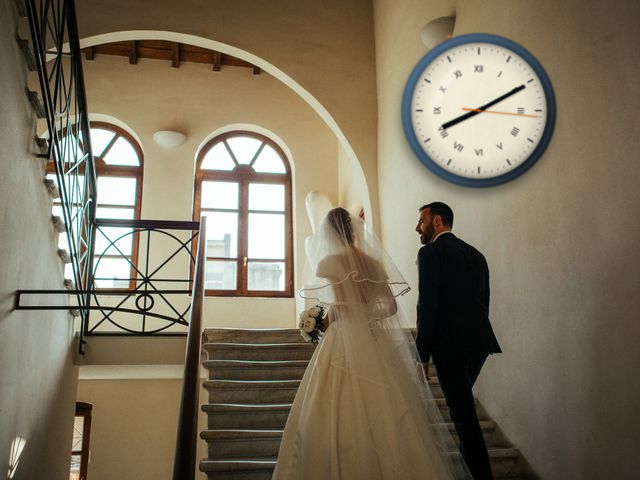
8:10:16
